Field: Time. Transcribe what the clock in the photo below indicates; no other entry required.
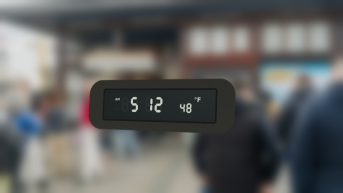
5:12
